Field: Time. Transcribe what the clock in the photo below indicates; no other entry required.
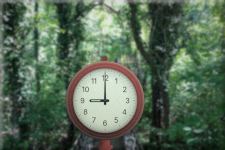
9:00
